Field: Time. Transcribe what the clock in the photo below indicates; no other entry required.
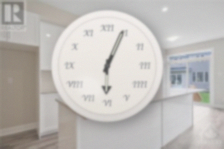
6:04
